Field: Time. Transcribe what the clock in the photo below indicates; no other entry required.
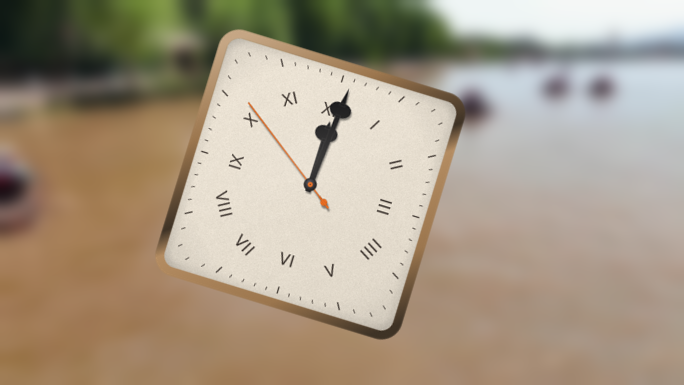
12:00:51
